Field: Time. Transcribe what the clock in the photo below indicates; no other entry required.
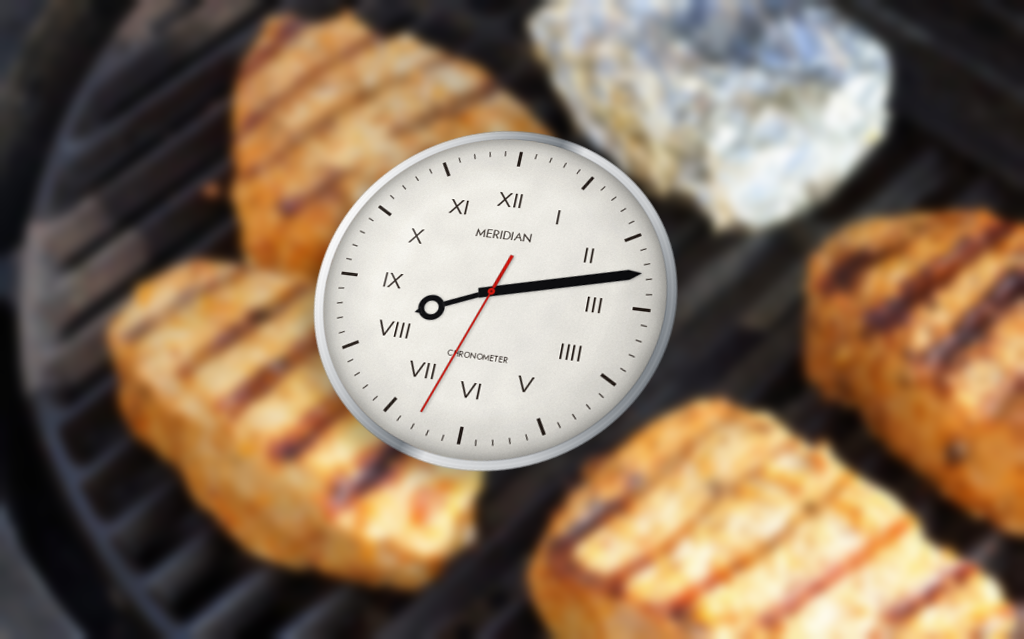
8:12:33
